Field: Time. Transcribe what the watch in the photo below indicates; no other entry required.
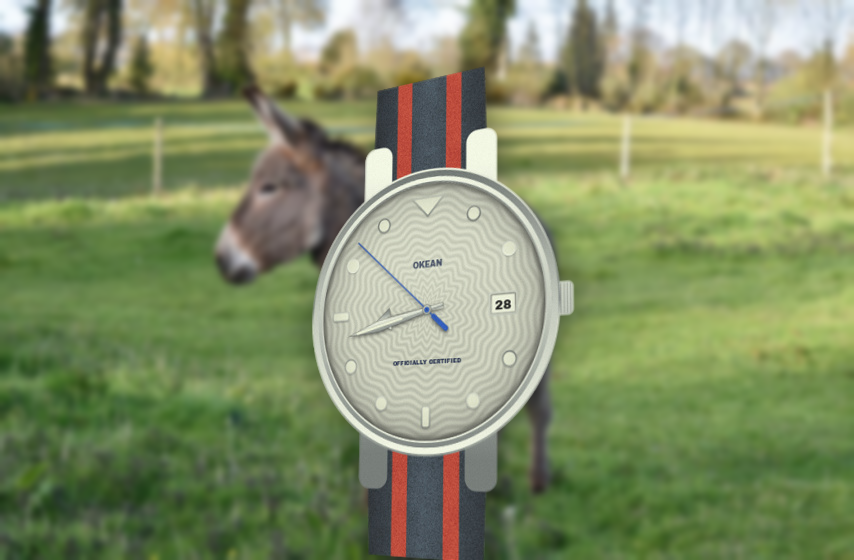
8:42:52
